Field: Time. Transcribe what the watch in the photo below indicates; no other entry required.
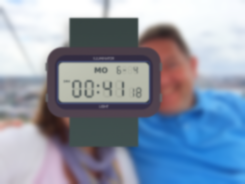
0:41:18
